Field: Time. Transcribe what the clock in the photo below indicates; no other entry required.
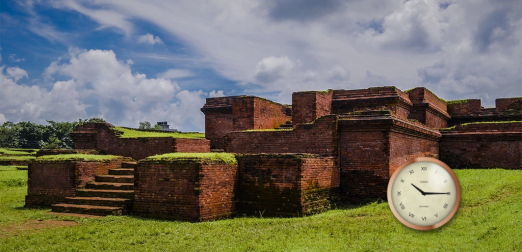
10:15
